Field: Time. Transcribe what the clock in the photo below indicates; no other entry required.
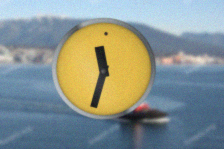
11:32
